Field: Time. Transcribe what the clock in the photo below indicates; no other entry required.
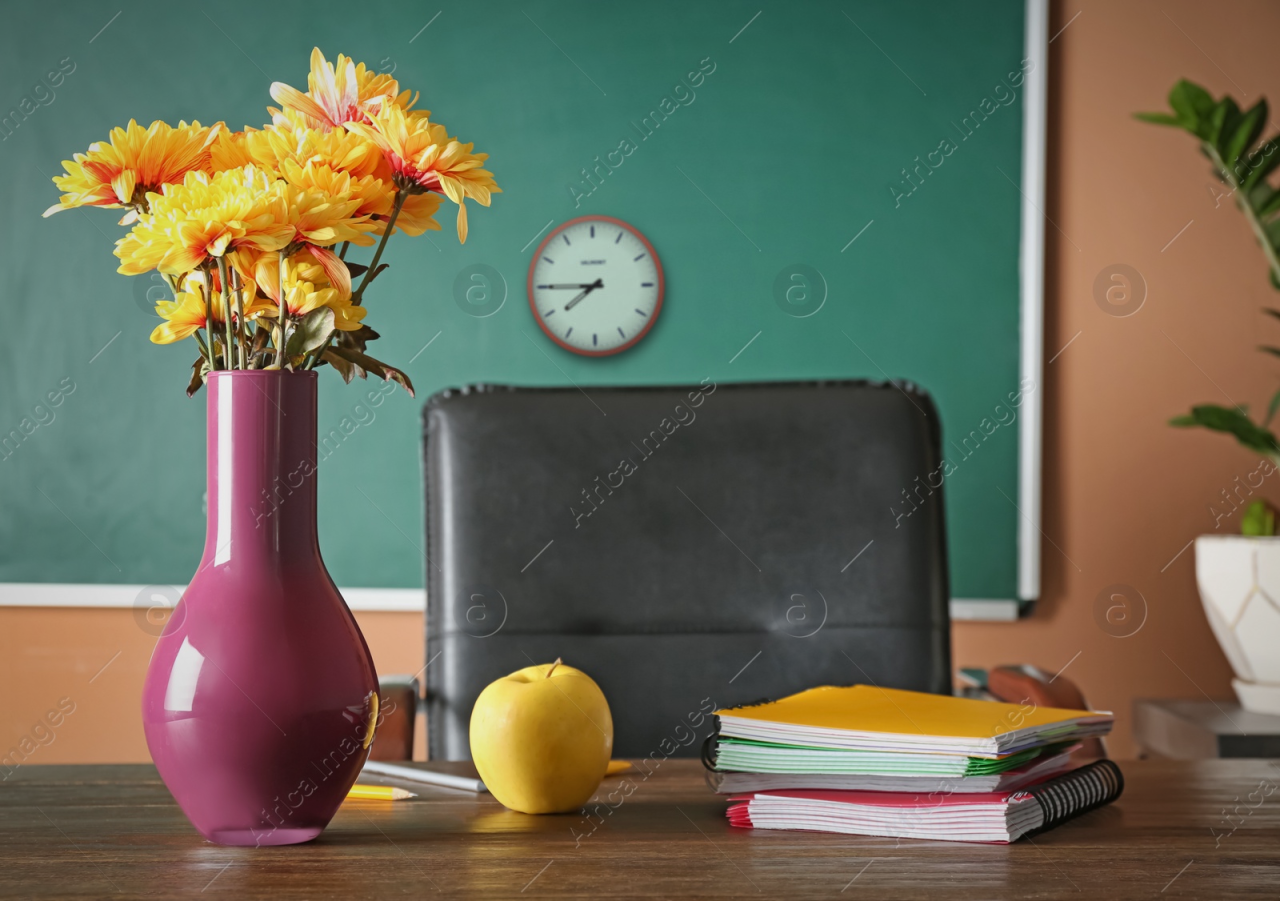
7:45
